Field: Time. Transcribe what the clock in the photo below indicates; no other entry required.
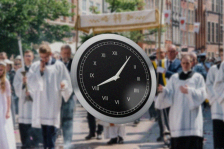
8:06
